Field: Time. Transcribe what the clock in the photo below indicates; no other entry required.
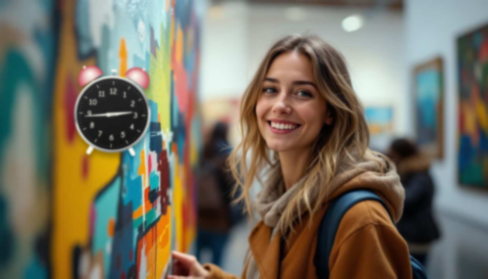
2:44
